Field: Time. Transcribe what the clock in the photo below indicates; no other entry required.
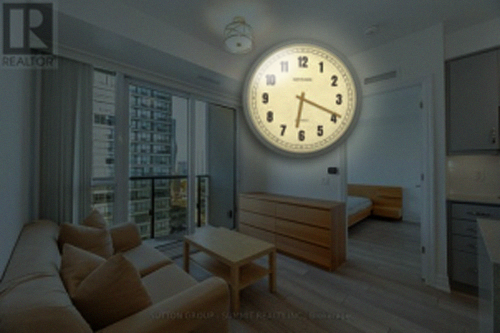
6:19
